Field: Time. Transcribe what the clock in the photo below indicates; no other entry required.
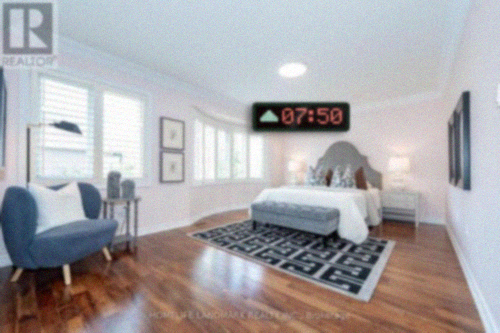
7:50
